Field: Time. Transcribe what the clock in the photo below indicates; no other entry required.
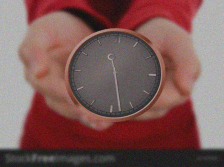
11:28
